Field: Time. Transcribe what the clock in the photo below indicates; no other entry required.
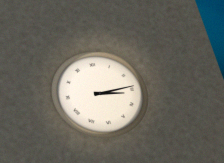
3:14
